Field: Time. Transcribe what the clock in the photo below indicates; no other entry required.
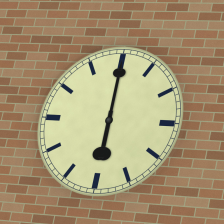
6:00
